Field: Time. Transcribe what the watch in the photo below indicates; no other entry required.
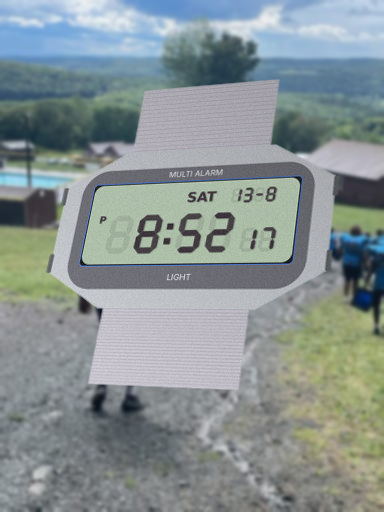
8:52:17
